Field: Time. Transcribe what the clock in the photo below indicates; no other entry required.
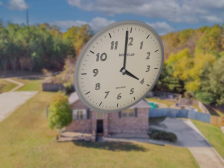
3:59
